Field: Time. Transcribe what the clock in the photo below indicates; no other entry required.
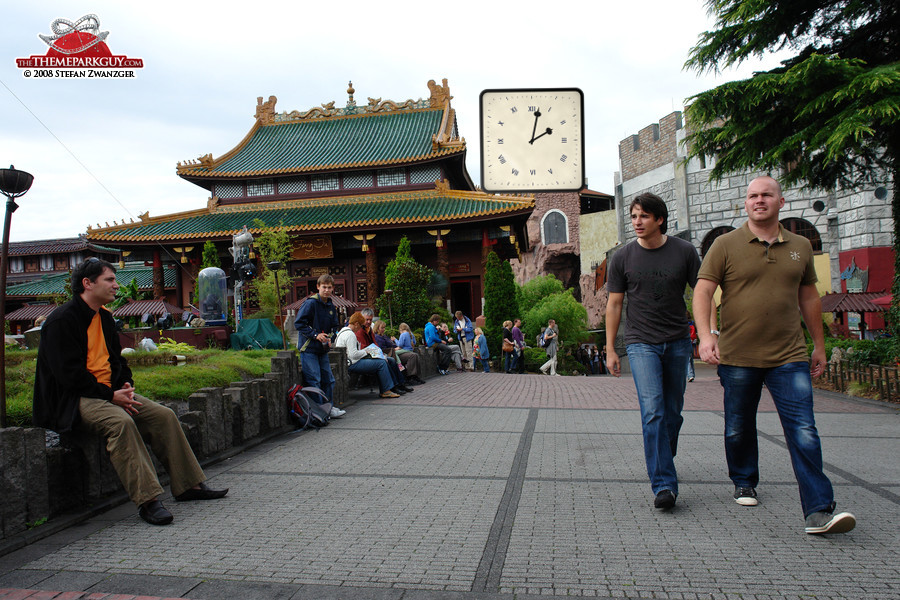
2:02
